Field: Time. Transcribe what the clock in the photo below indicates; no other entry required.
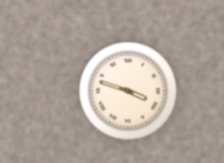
3:48
